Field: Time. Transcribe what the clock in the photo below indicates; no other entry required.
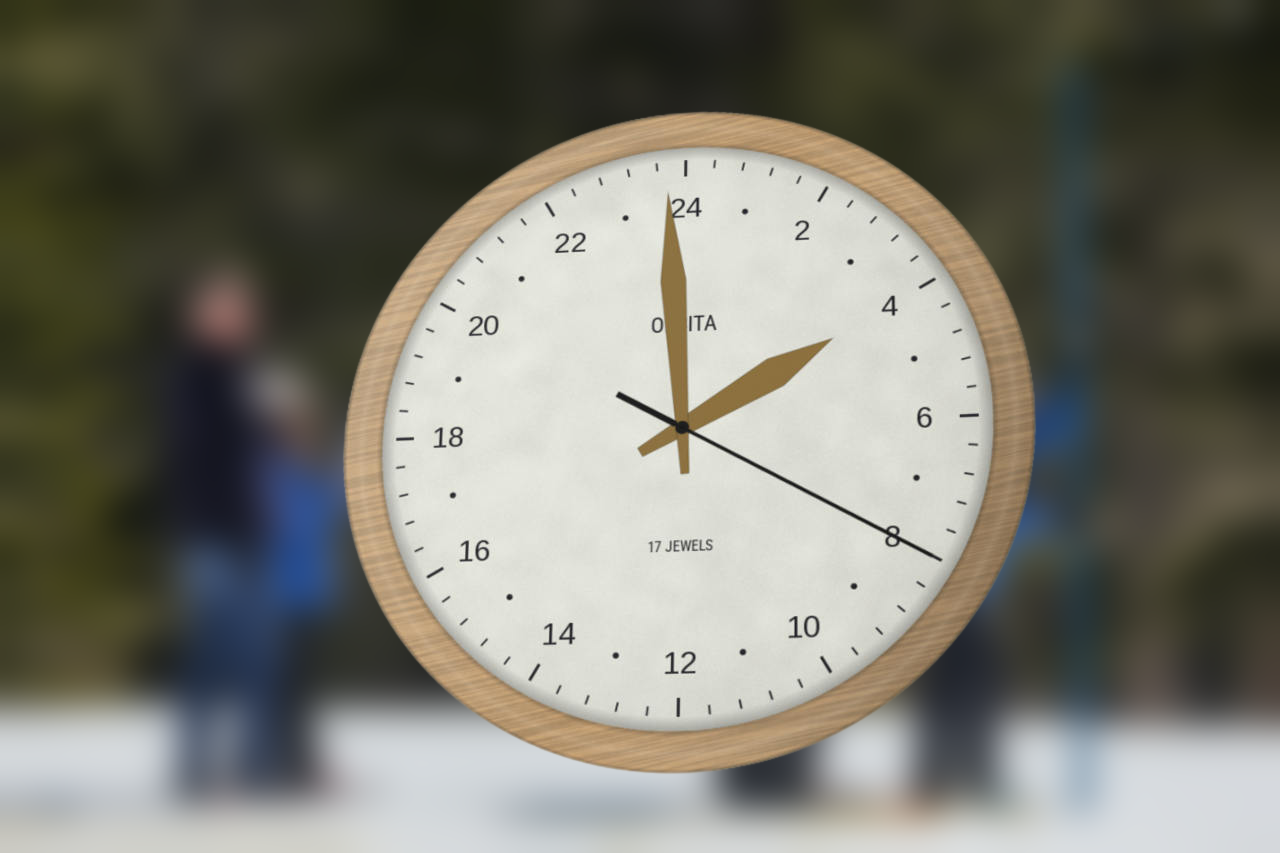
3:59:20
